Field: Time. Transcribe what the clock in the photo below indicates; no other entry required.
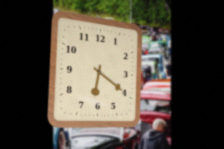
6:20
